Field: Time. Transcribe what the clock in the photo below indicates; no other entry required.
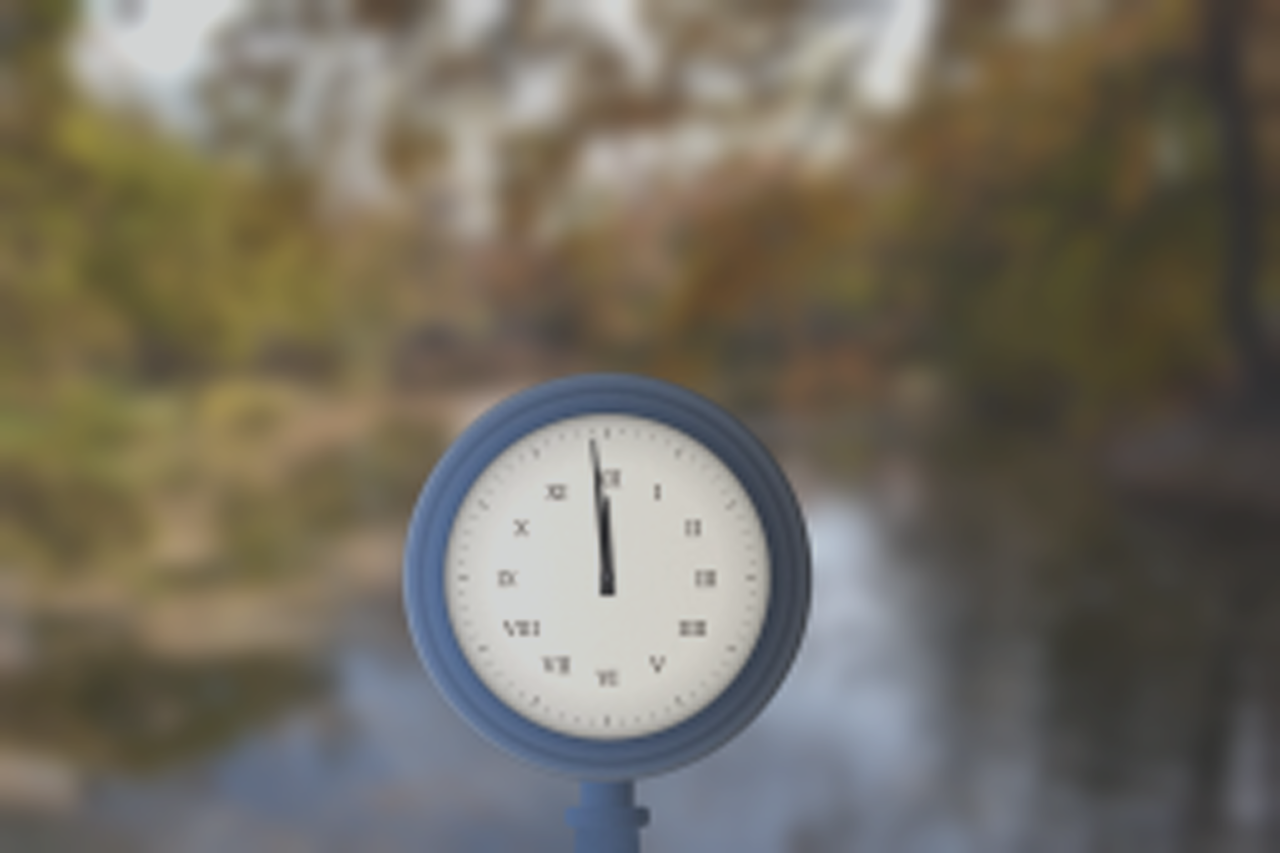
11:59
